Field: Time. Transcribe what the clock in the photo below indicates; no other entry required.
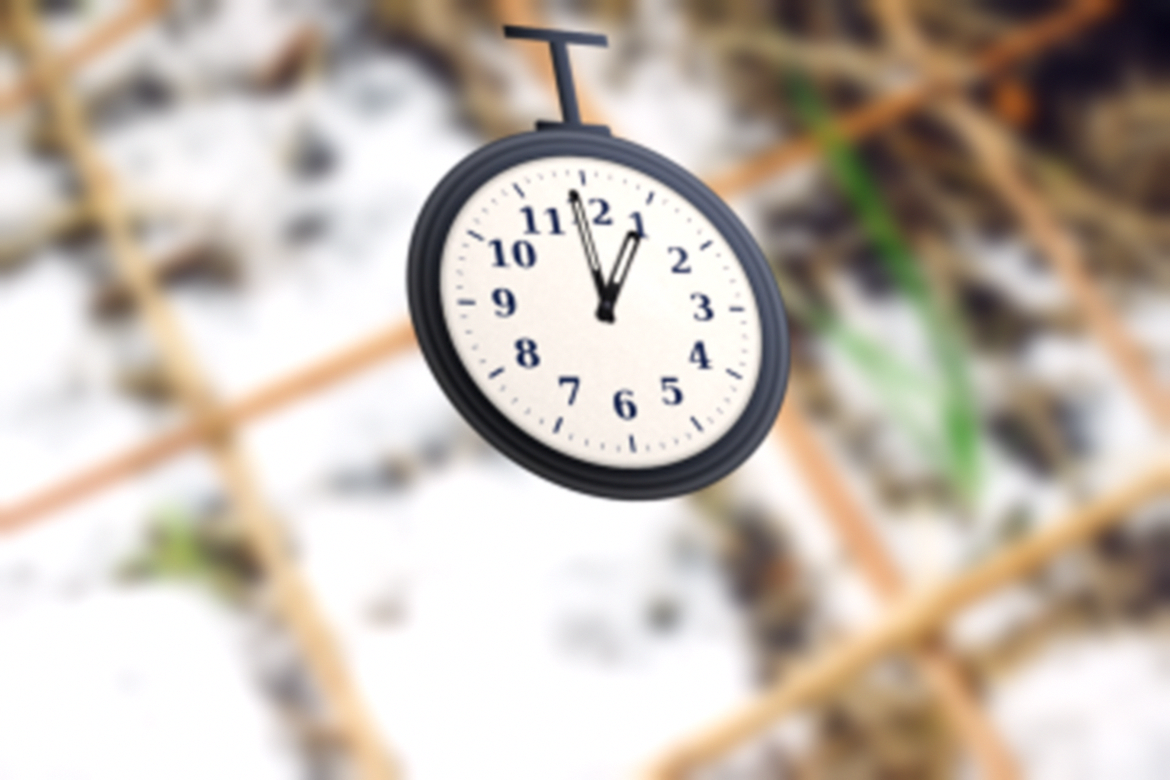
12:59
